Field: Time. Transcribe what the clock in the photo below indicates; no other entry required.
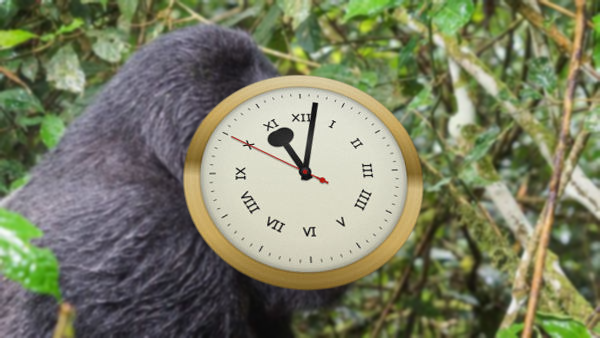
11:01:50
